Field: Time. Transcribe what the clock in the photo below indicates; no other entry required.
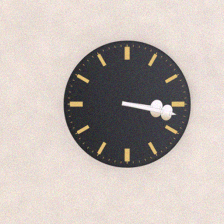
3:17
